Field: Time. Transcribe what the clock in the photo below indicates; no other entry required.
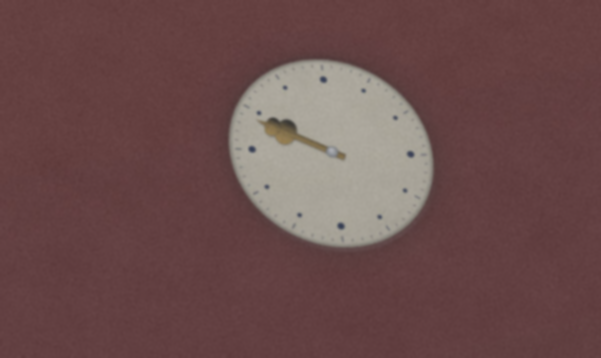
9:49
